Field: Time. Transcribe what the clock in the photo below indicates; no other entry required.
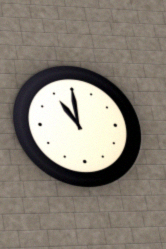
11:00
